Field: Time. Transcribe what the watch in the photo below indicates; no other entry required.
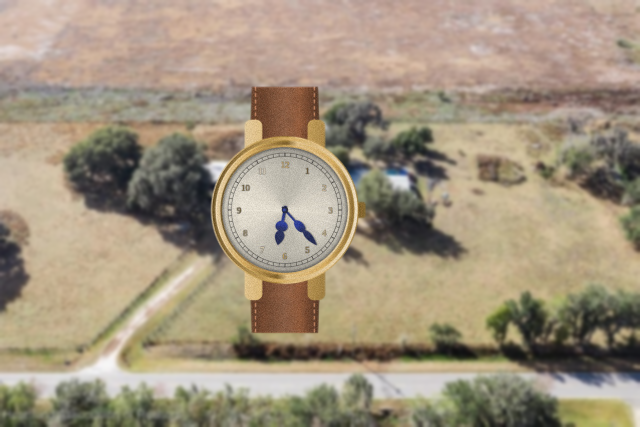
6:23
